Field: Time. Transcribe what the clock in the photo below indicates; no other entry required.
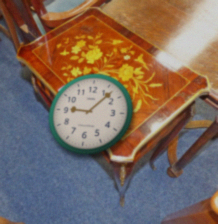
9:07
